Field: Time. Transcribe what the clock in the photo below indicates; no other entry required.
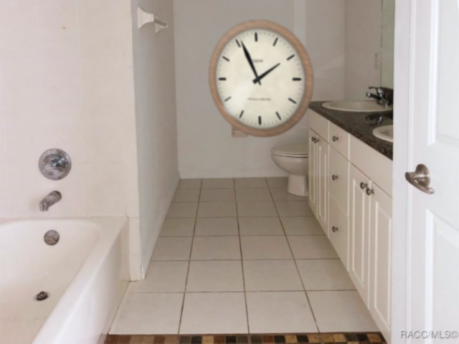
1:56
